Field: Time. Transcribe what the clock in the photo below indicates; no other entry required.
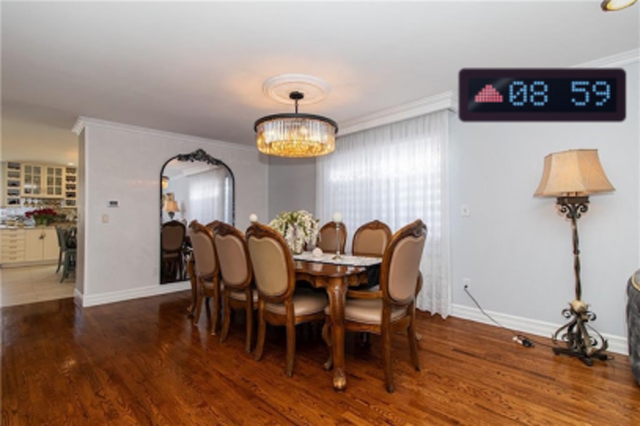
8:59
